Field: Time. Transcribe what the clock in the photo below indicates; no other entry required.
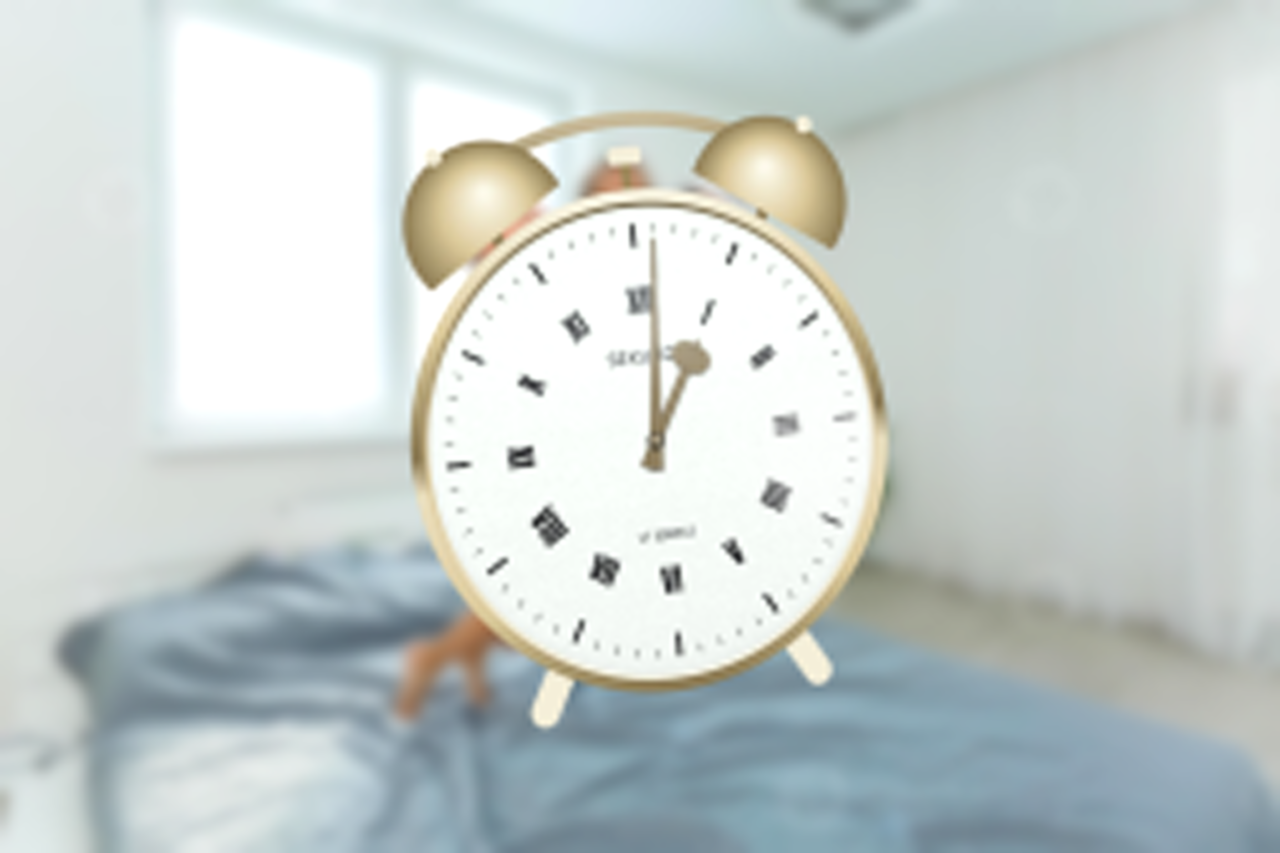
1:01
